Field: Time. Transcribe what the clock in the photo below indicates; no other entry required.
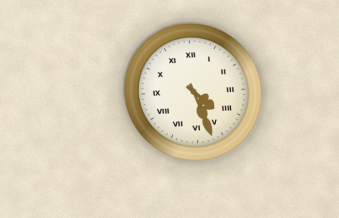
4:27
